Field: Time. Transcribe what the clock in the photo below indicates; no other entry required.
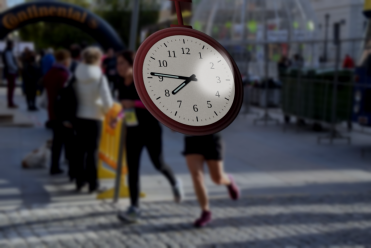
7:46
